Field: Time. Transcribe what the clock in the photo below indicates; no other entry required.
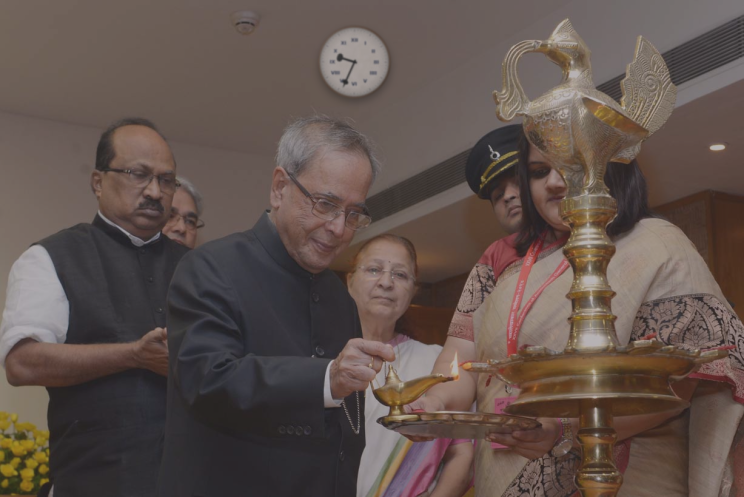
9:34
